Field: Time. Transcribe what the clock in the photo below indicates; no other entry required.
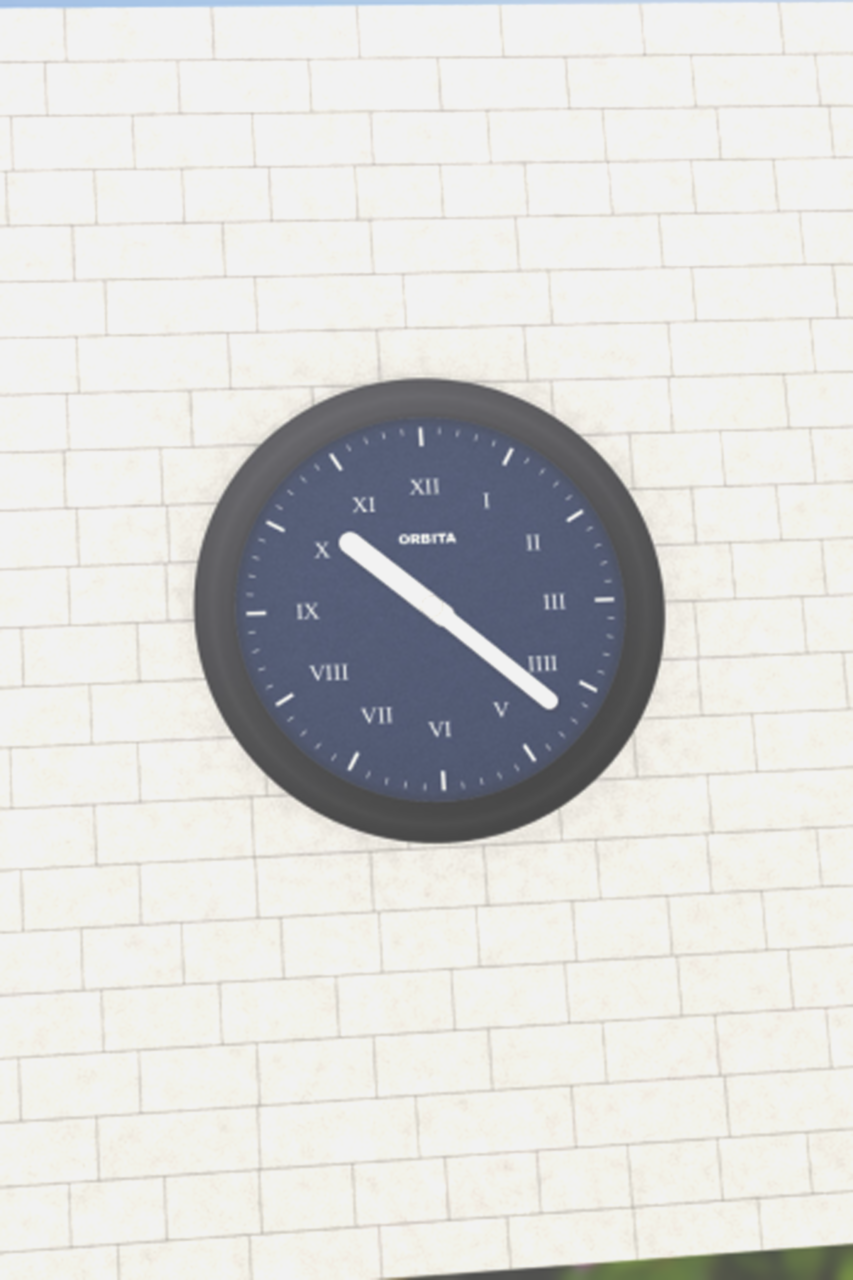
10:22
